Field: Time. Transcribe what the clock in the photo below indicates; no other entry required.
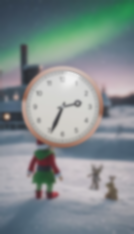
2:34
